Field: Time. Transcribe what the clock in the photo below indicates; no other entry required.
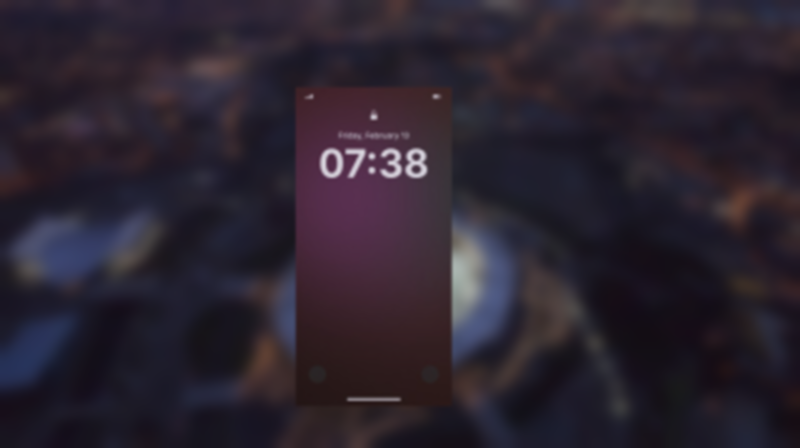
7:38
